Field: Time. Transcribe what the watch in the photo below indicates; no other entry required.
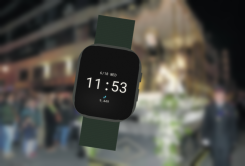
11:53
